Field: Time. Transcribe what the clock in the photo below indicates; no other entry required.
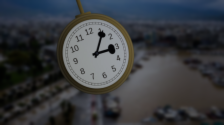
3:06
